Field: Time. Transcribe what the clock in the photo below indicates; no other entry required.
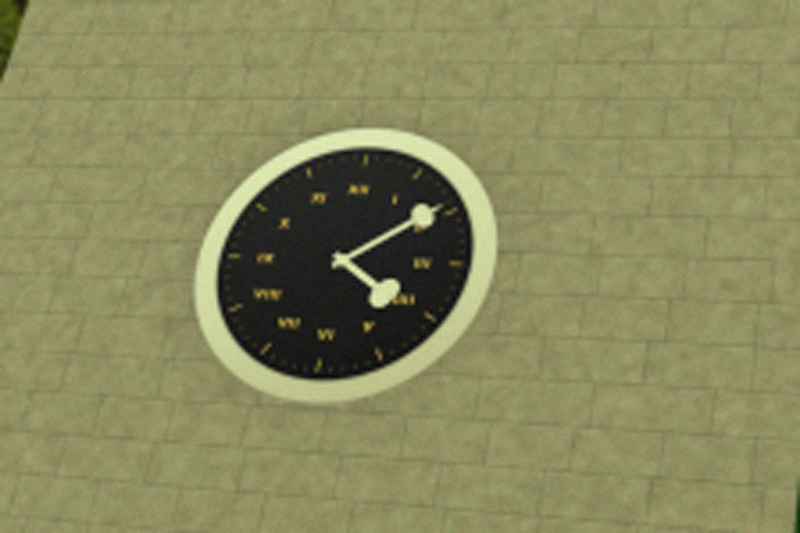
4:09
